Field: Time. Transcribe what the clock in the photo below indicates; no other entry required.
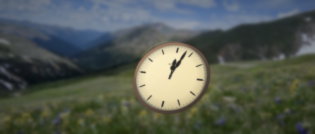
12:03
